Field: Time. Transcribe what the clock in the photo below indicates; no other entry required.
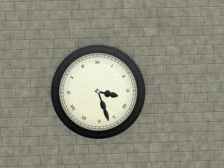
3:27
